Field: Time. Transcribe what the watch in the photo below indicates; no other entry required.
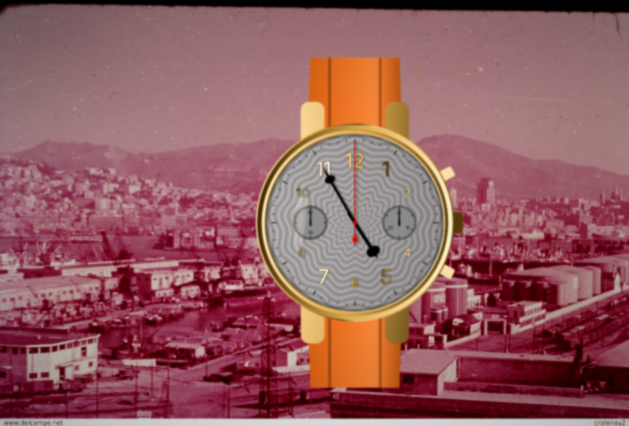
4:55
